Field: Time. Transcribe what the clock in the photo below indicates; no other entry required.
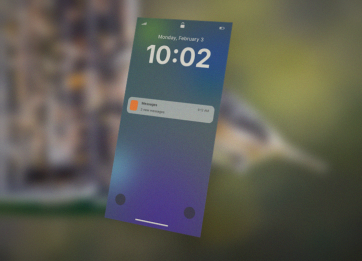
10:02
